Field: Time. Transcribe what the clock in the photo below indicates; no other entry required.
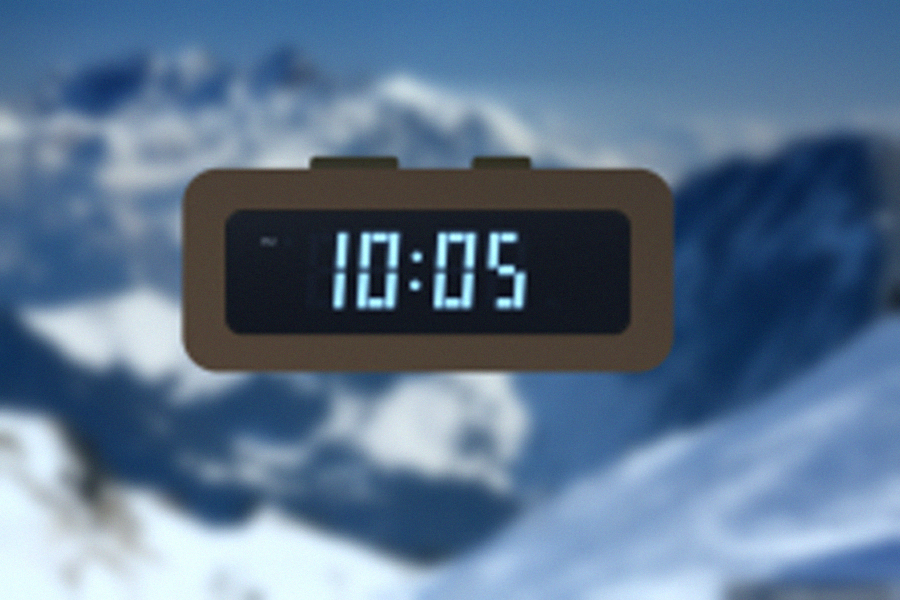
10:05
